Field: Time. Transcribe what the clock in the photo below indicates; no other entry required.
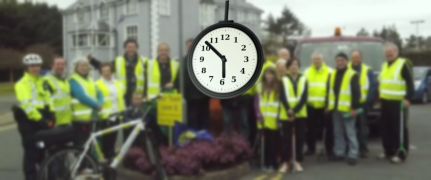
5:52
